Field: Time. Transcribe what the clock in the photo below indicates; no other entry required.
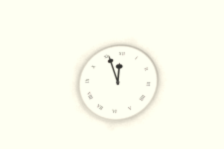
11:56
